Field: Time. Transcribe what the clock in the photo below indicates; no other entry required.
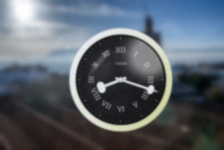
8:18
